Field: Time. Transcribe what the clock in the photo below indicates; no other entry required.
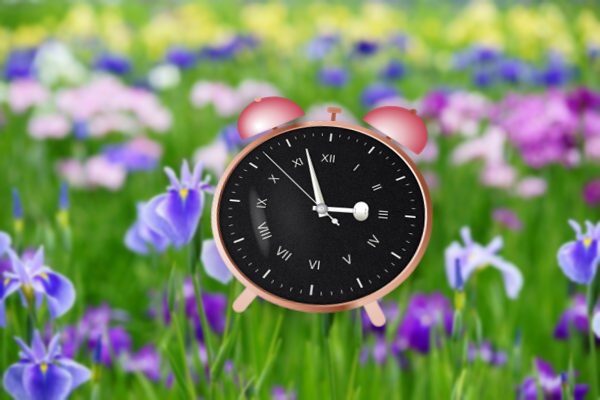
2:56:52
